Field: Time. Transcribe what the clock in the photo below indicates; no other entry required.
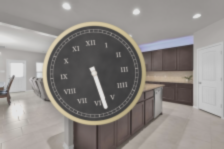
5:28
